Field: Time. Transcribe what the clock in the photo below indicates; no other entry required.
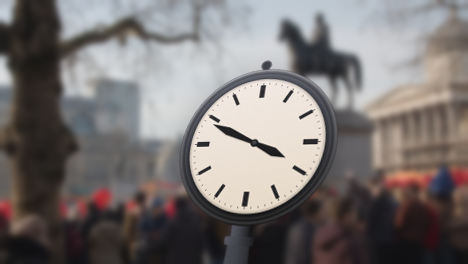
3:49
